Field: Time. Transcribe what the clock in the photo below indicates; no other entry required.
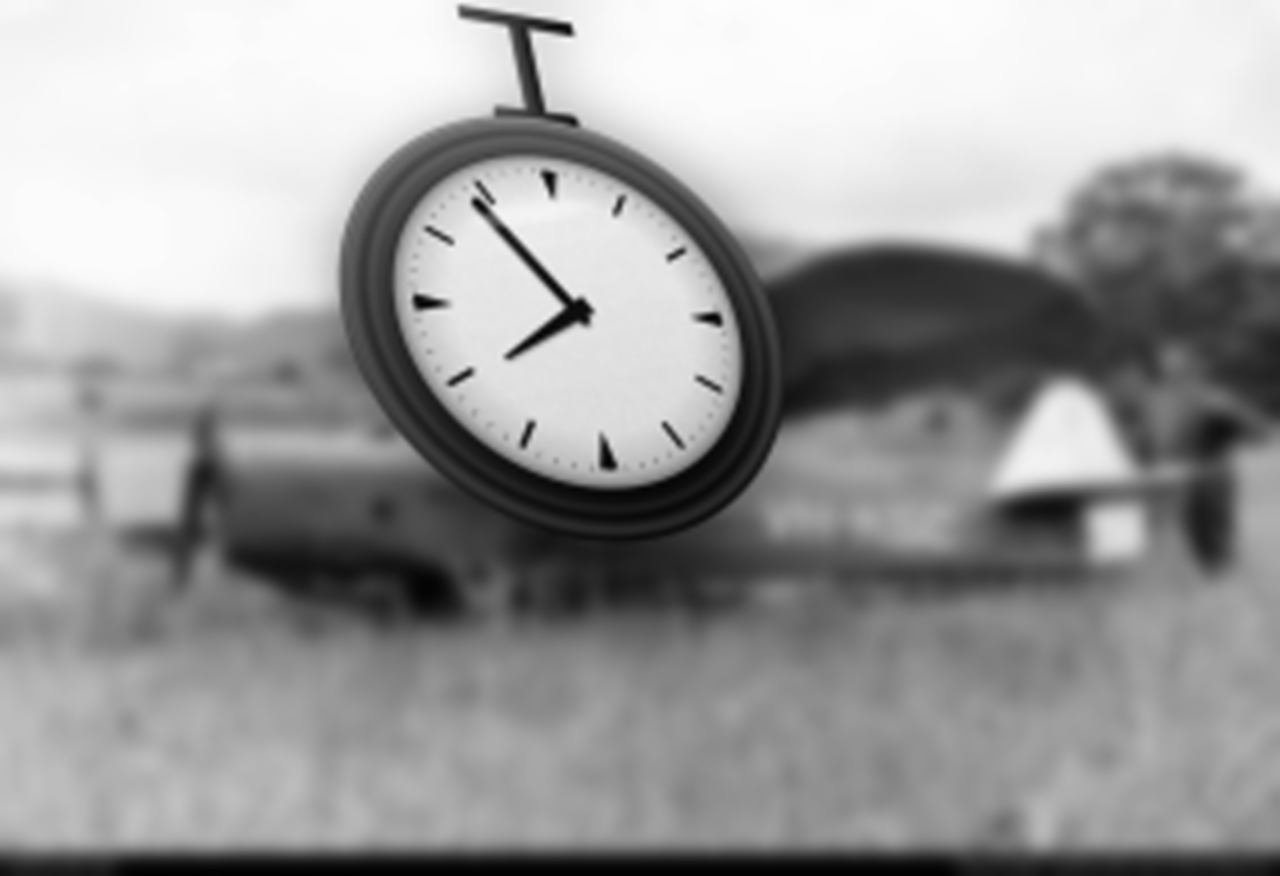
7:54
